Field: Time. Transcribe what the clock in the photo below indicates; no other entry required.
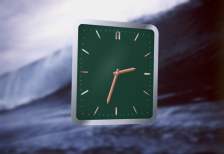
2:33
